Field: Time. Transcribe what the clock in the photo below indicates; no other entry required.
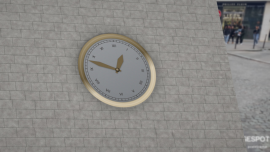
12:48
